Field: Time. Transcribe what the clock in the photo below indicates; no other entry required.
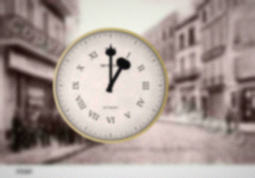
1:00
